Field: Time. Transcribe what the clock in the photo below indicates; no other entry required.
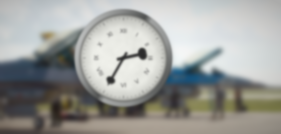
2:35
